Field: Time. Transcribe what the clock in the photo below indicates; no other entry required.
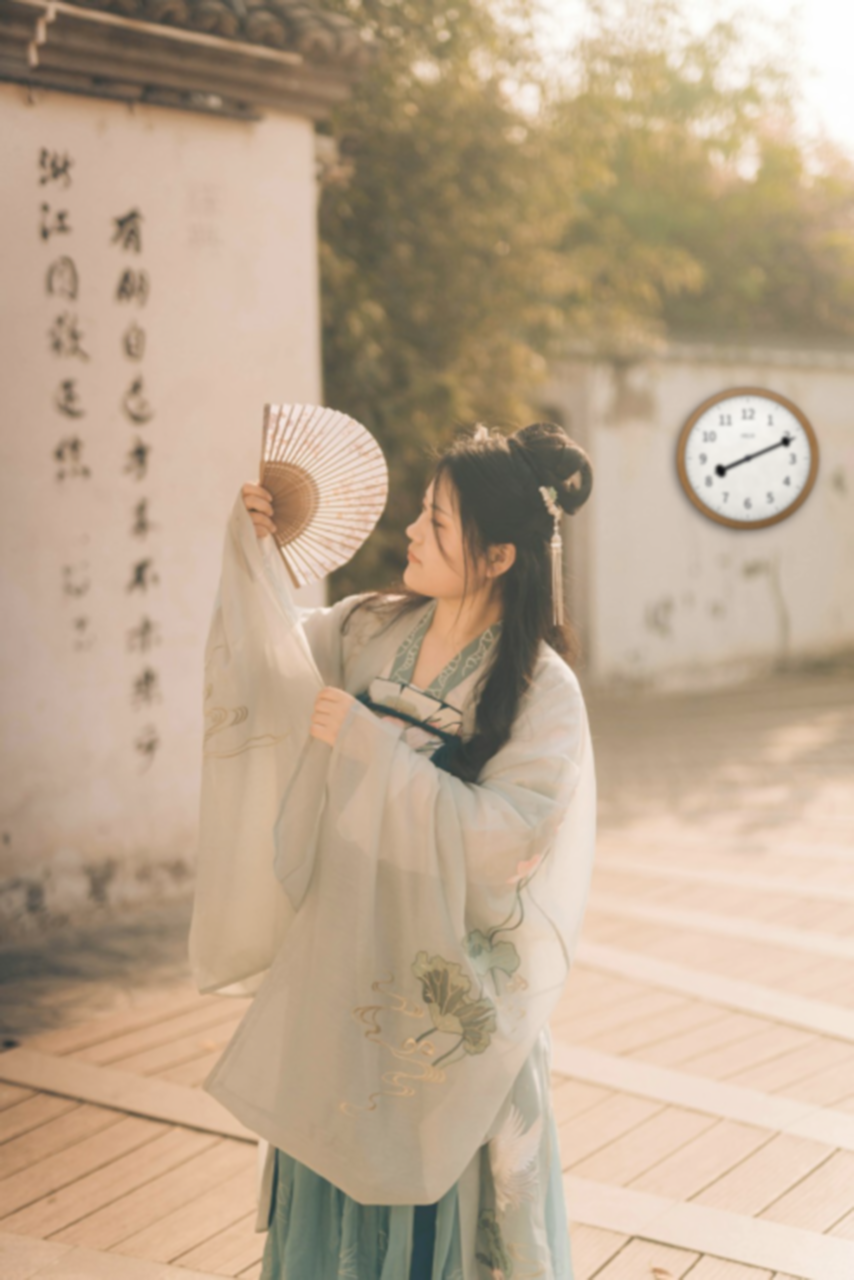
8:11
